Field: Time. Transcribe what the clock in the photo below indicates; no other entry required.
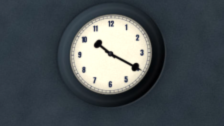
10:20
